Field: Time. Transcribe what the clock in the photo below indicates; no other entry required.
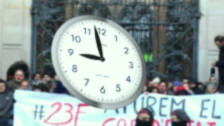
8:58
